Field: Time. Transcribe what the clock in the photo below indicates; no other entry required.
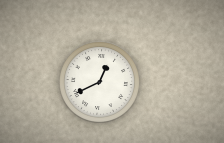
12:40
